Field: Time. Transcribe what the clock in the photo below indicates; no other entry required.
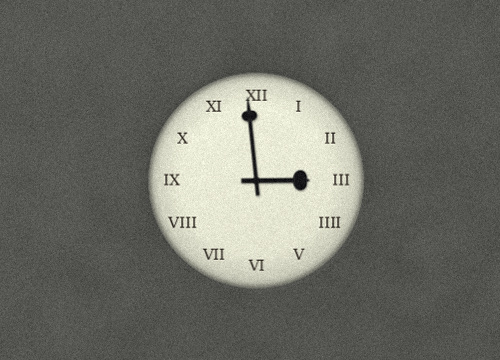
2:59
